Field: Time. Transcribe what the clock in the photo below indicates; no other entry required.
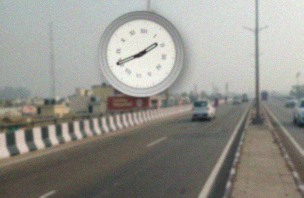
1:40
